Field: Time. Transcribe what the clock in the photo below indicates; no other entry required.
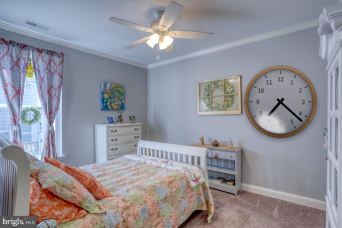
7:22
